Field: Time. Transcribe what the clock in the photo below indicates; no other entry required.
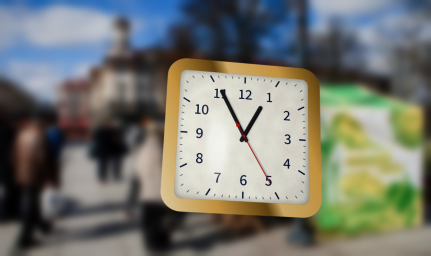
12:55:25
